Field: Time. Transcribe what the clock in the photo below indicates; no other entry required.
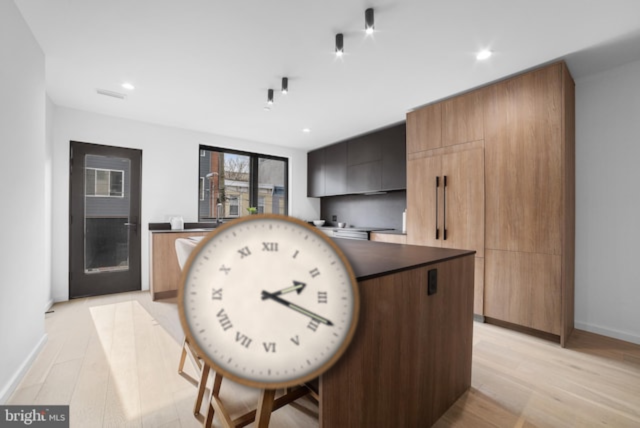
2:19
